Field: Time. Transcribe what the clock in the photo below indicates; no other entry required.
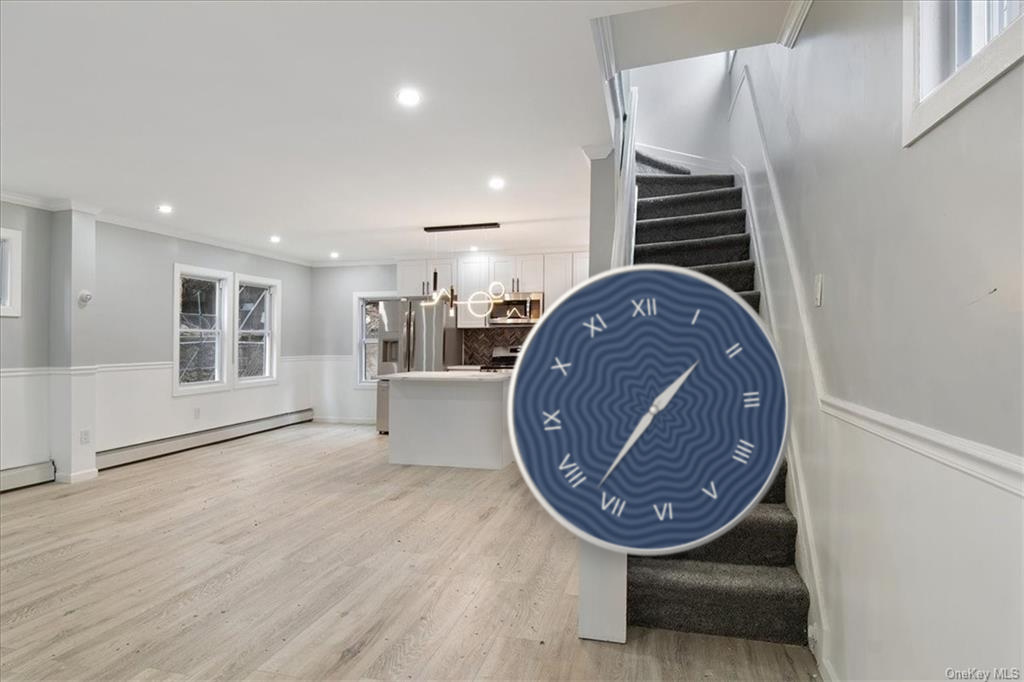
1:37
